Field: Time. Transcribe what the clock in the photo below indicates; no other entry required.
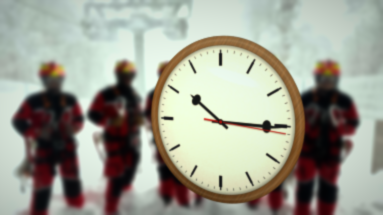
10:15:16
